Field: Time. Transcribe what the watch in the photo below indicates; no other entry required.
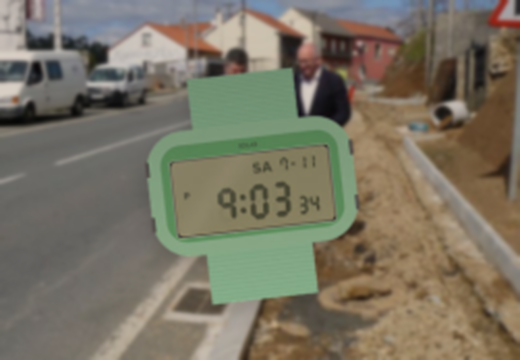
9:03:34
